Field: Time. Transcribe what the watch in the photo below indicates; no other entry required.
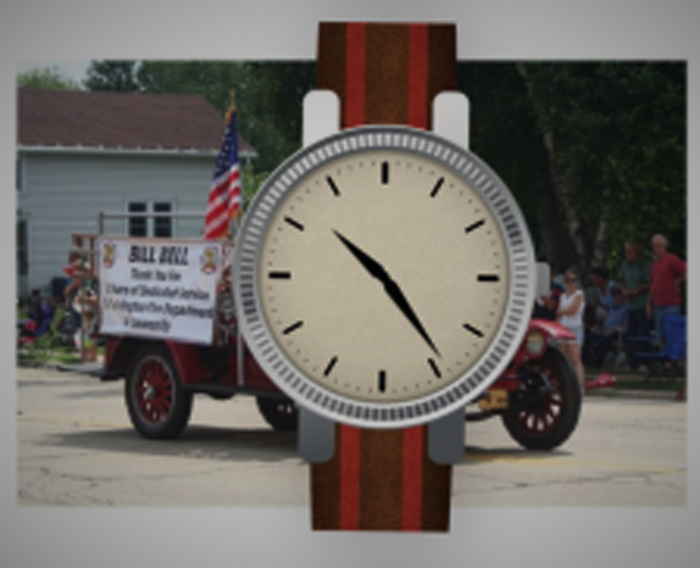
10:24
